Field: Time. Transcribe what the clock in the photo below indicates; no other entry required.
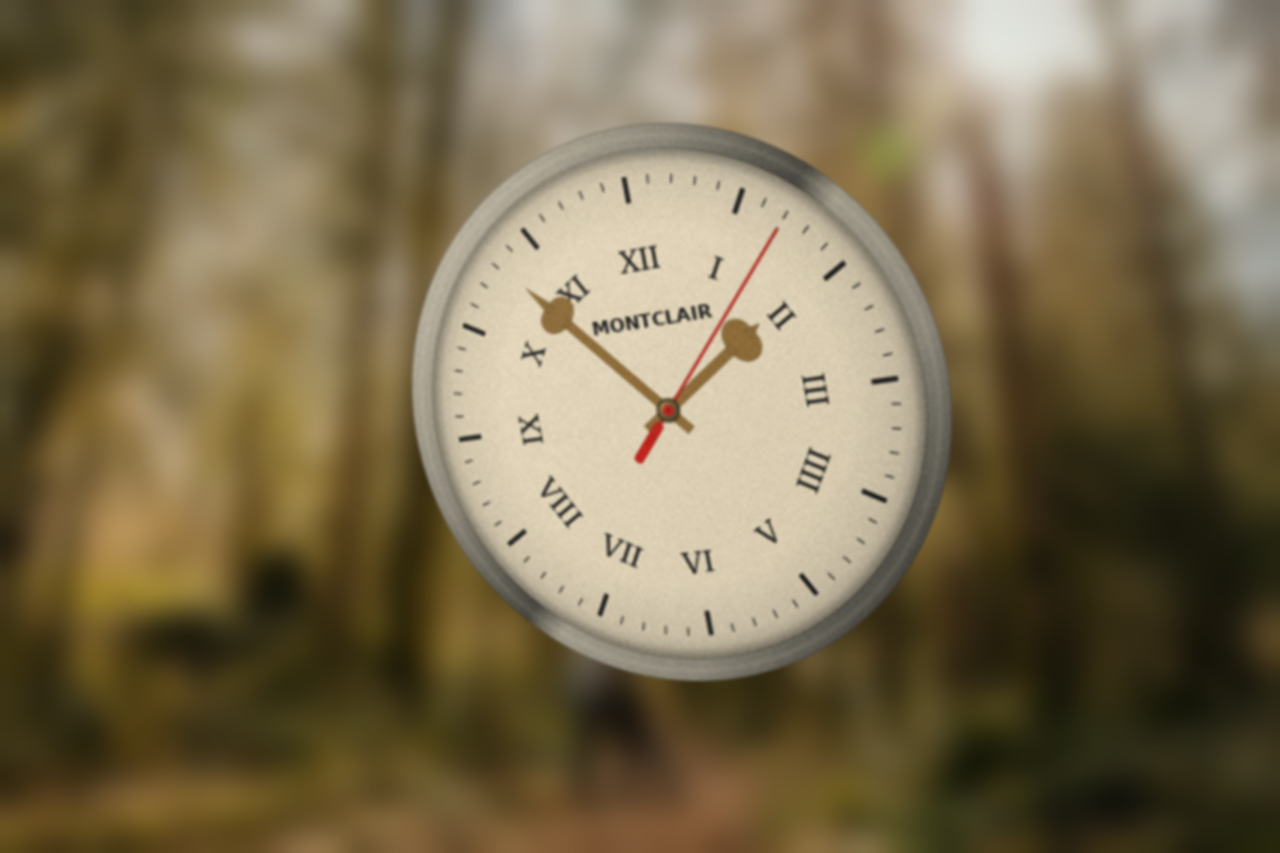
1:53:07
